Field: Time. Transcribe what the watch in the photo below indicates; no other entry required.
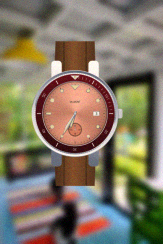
6:35
